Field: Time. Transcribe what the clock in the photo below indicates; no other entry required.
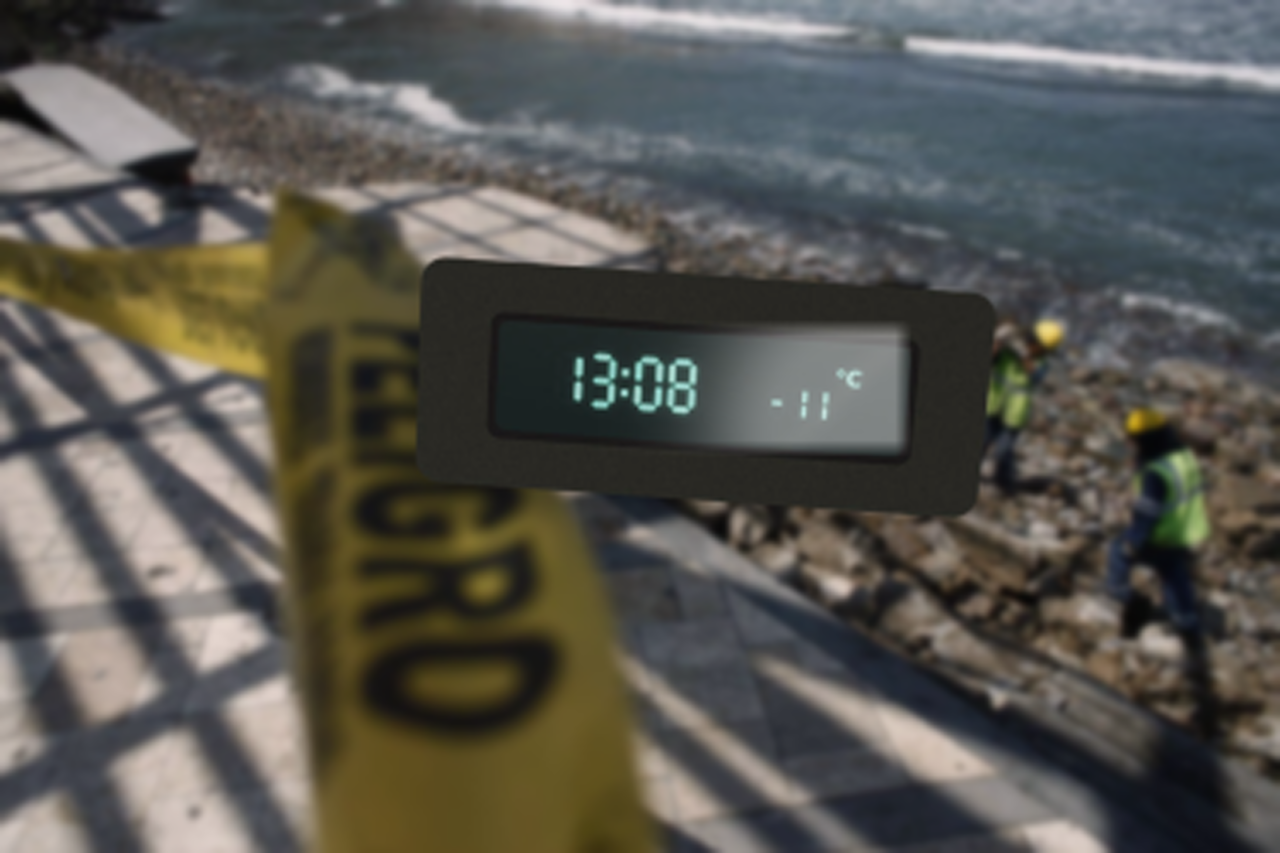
13:08
